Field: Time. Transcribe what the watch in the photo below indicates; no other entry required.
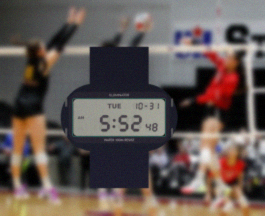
5:52
